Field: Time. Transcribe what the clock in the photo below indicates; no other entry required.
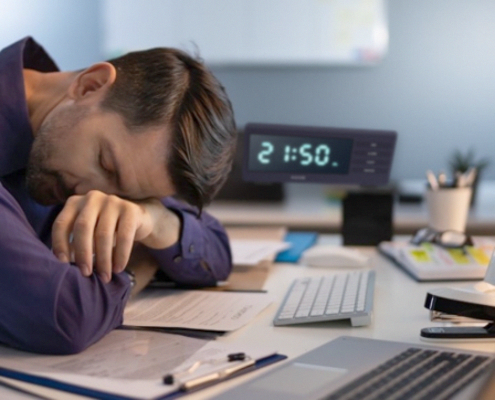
21:50
